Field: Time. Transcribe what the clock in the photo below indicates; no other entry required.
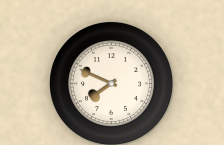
7:49
